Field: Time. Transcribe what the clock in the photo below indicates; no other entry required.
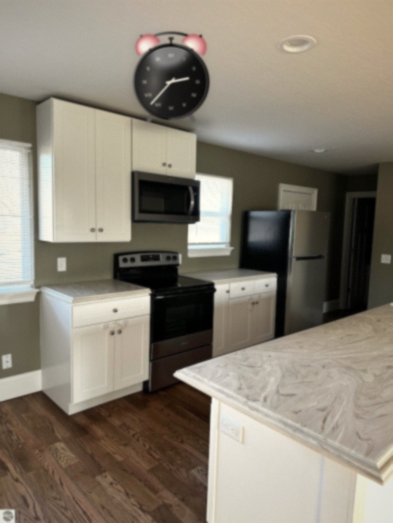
2:37
